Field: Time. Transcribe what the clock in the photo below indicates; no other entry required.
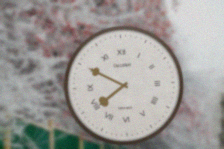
7:50
